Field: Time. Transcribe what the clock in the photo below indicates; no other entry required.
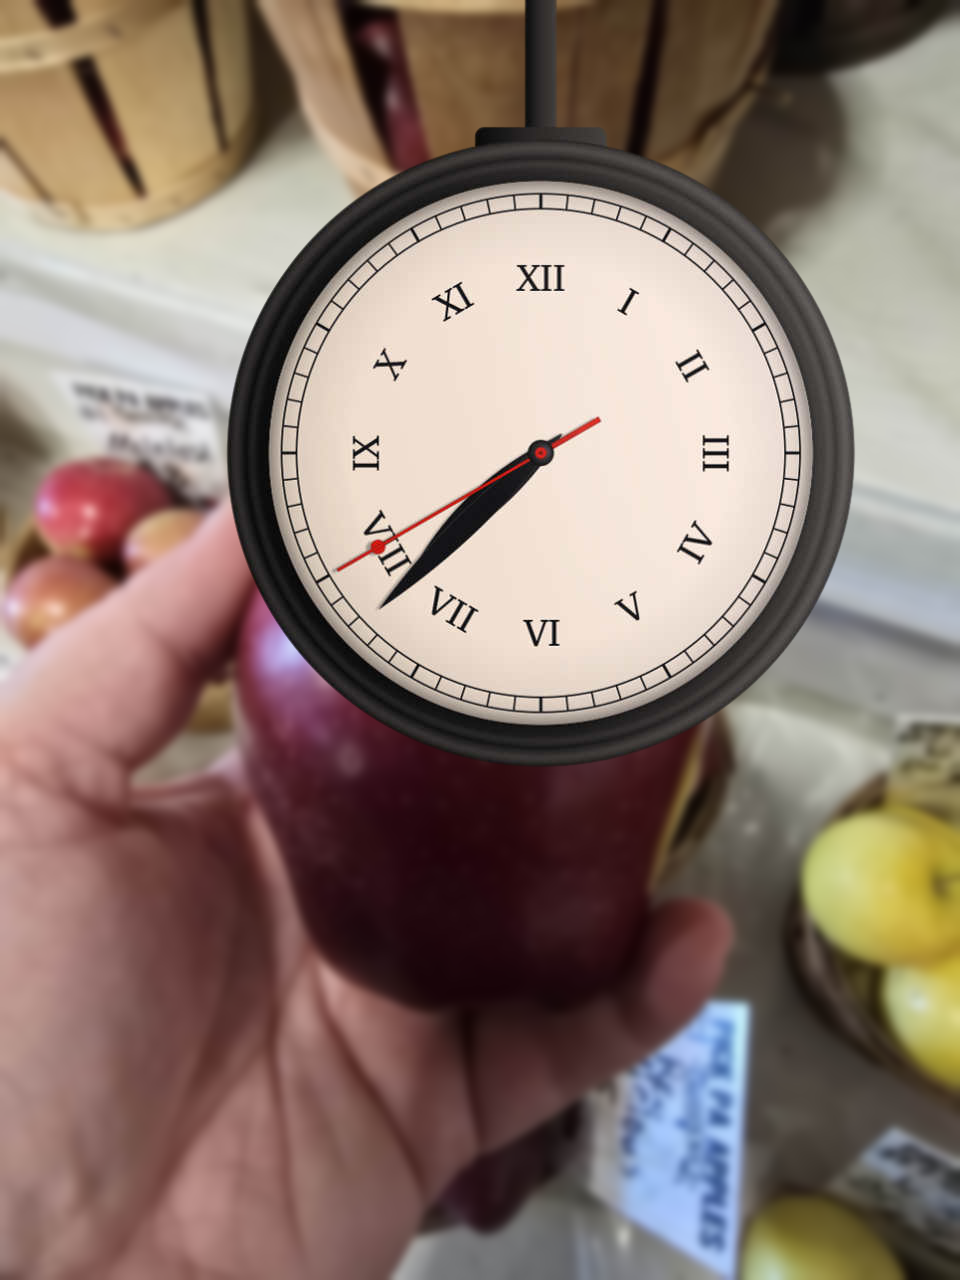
7:37:40
